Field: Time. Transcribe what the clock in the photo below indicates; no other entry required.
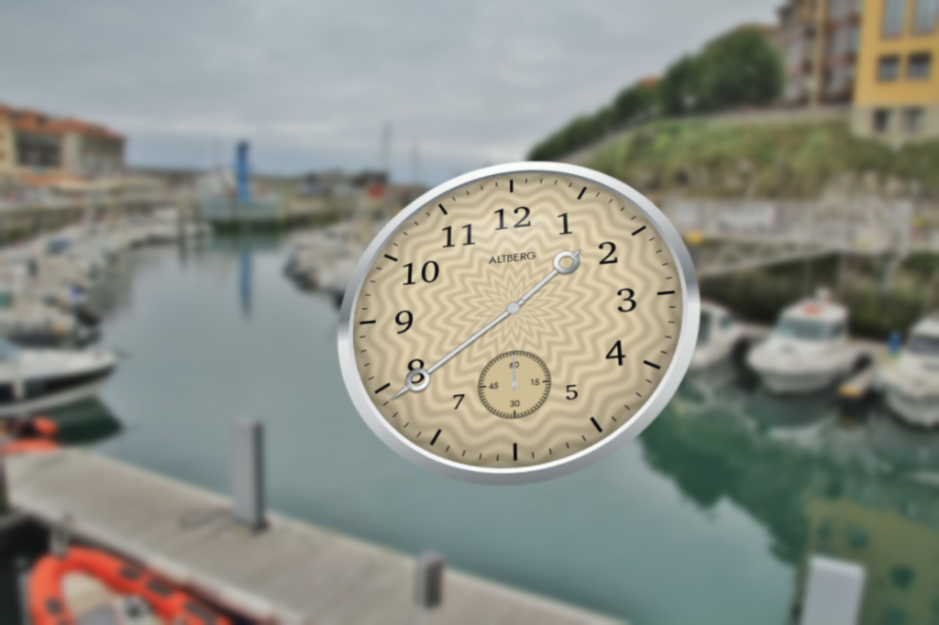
1:39:00
